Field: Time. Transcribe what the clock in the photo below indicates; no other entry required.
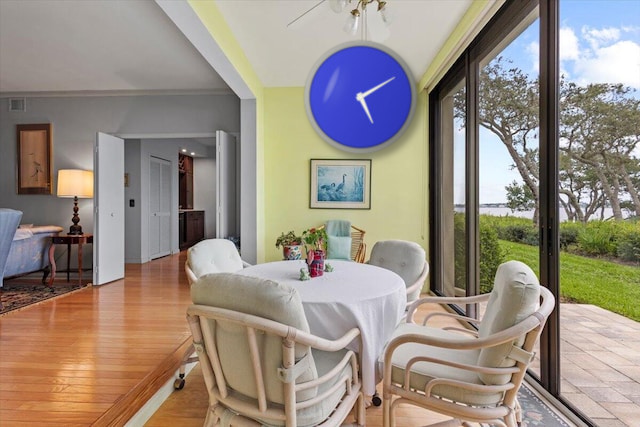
5:10
